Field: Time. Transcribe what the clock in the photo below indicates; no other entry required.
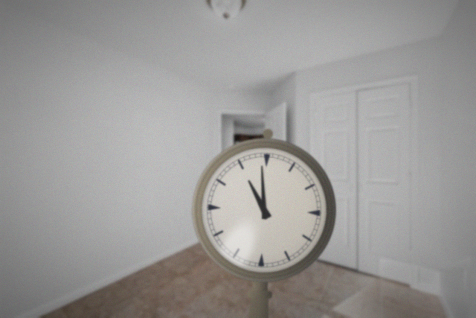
10:59
